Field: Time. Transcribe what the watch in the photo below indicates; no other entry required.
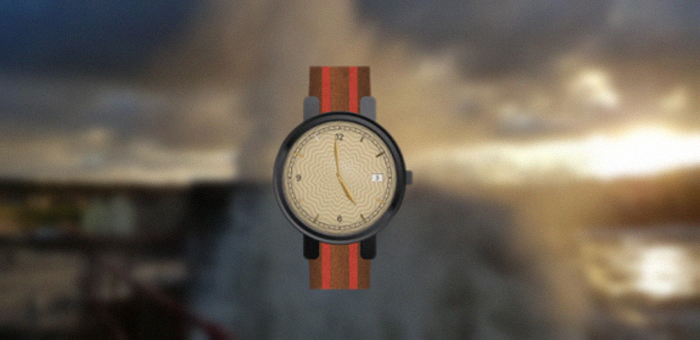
4:59
